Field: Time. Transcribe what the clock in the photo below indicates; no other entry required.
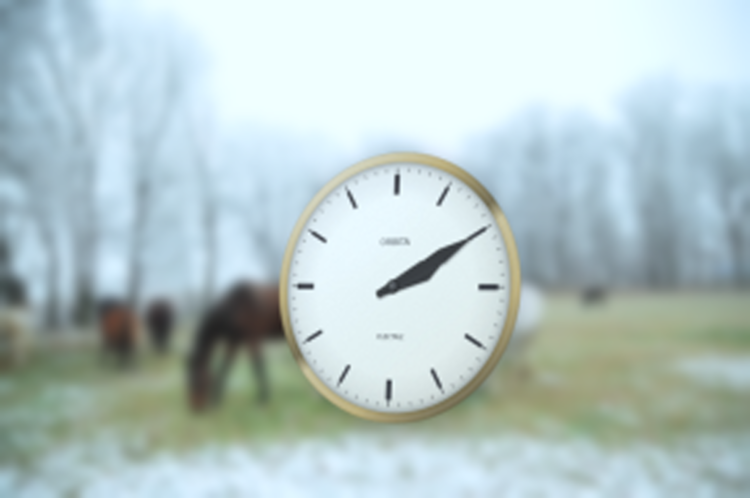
2:10
